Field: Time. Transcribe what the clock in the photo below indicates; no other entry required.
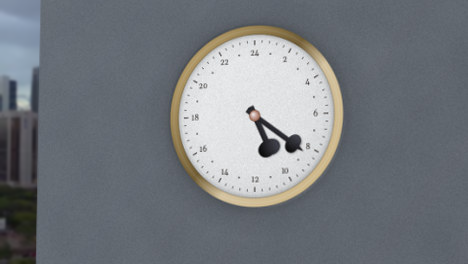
10:21
